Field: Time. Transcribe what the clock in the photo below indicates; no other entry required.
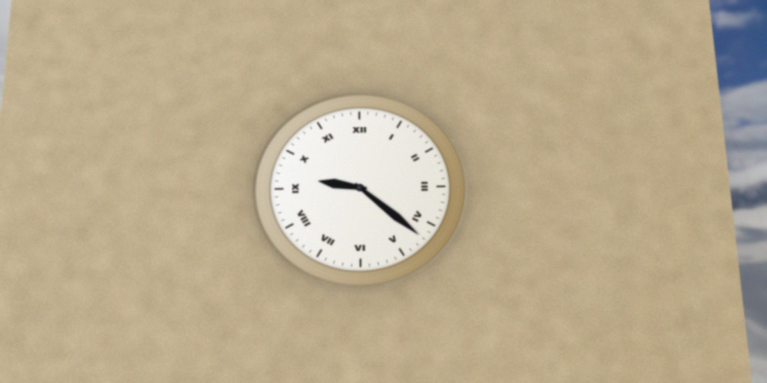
9:22
